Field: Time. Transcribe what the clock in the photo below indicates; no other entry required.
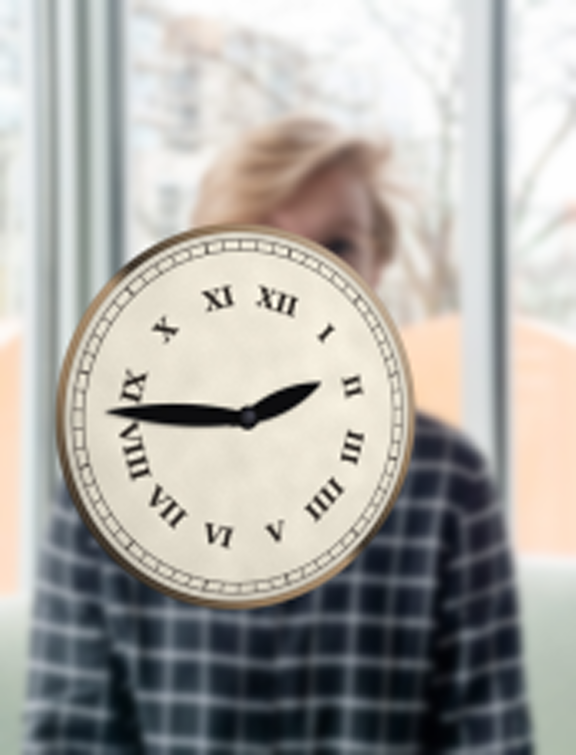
1:43
